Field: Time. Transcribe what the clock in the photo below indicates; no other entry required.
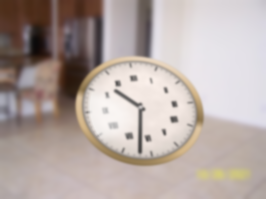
10:32
